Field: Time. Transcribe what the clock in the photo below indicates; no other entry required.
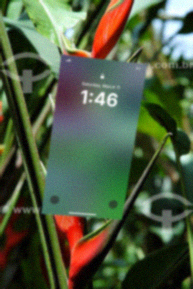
1:46
